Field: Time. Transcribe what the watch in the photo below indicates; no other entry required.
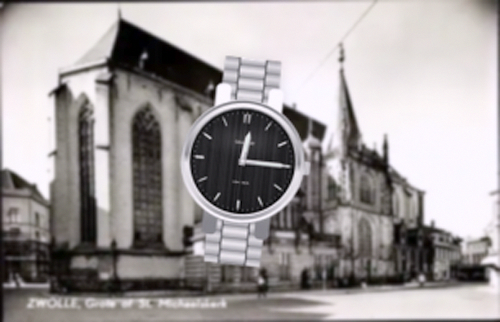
12:15
